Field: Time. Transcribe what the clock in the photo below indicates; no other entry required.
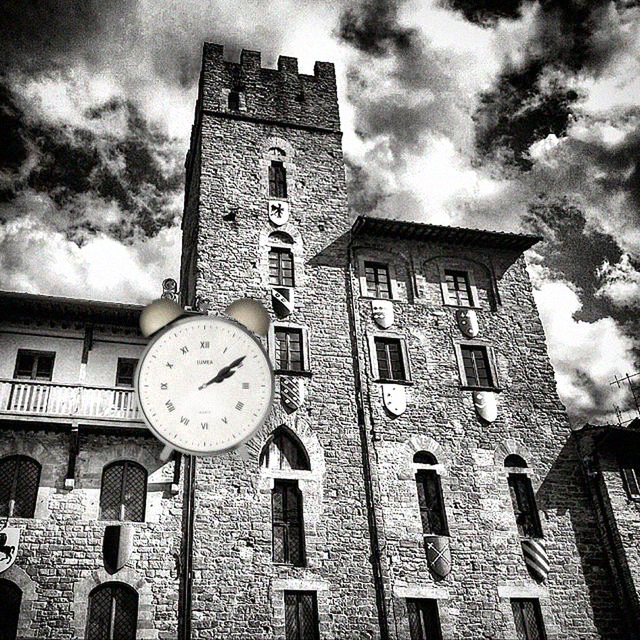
2:09
